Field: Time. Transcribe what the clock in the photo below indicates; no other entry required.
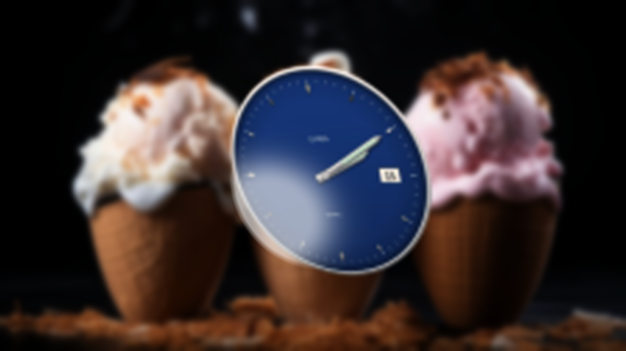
2:10
